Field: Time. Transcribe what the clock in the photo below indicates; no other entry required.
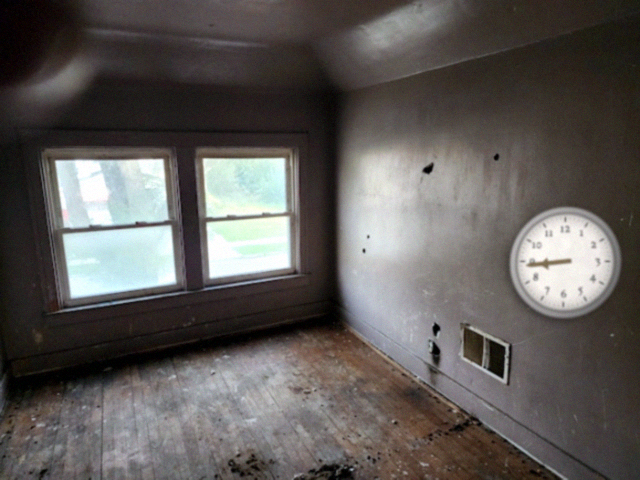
8:44
